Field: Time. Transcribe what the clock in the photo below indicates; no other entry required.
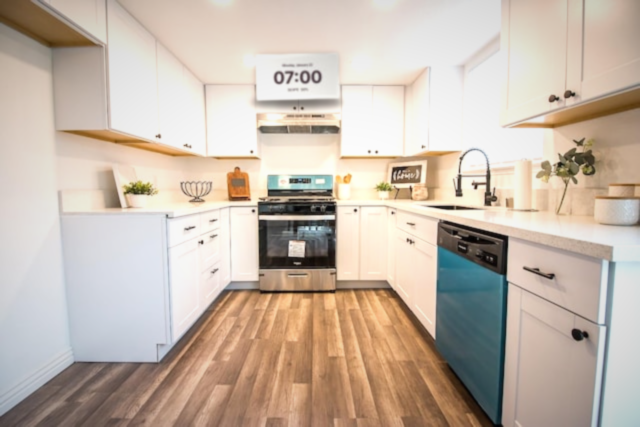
7:00
